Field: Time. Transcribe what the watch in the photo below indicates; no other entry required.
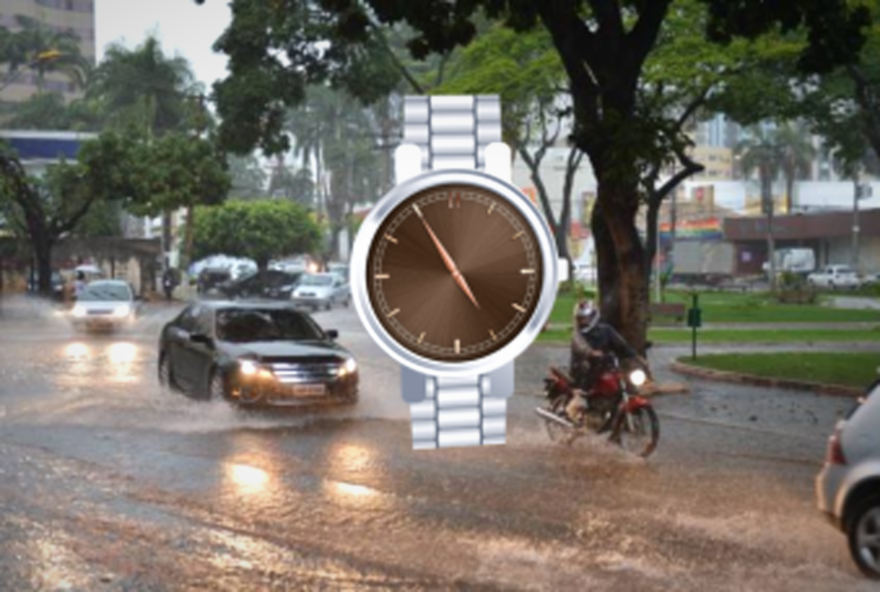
4:55
